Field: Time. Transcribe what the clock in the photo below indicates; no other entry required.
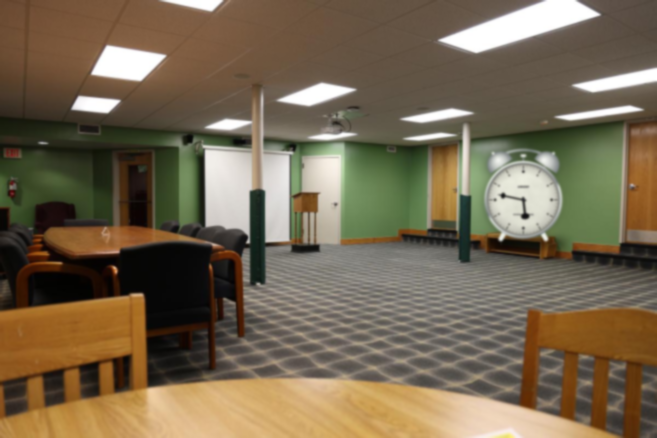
5:47
